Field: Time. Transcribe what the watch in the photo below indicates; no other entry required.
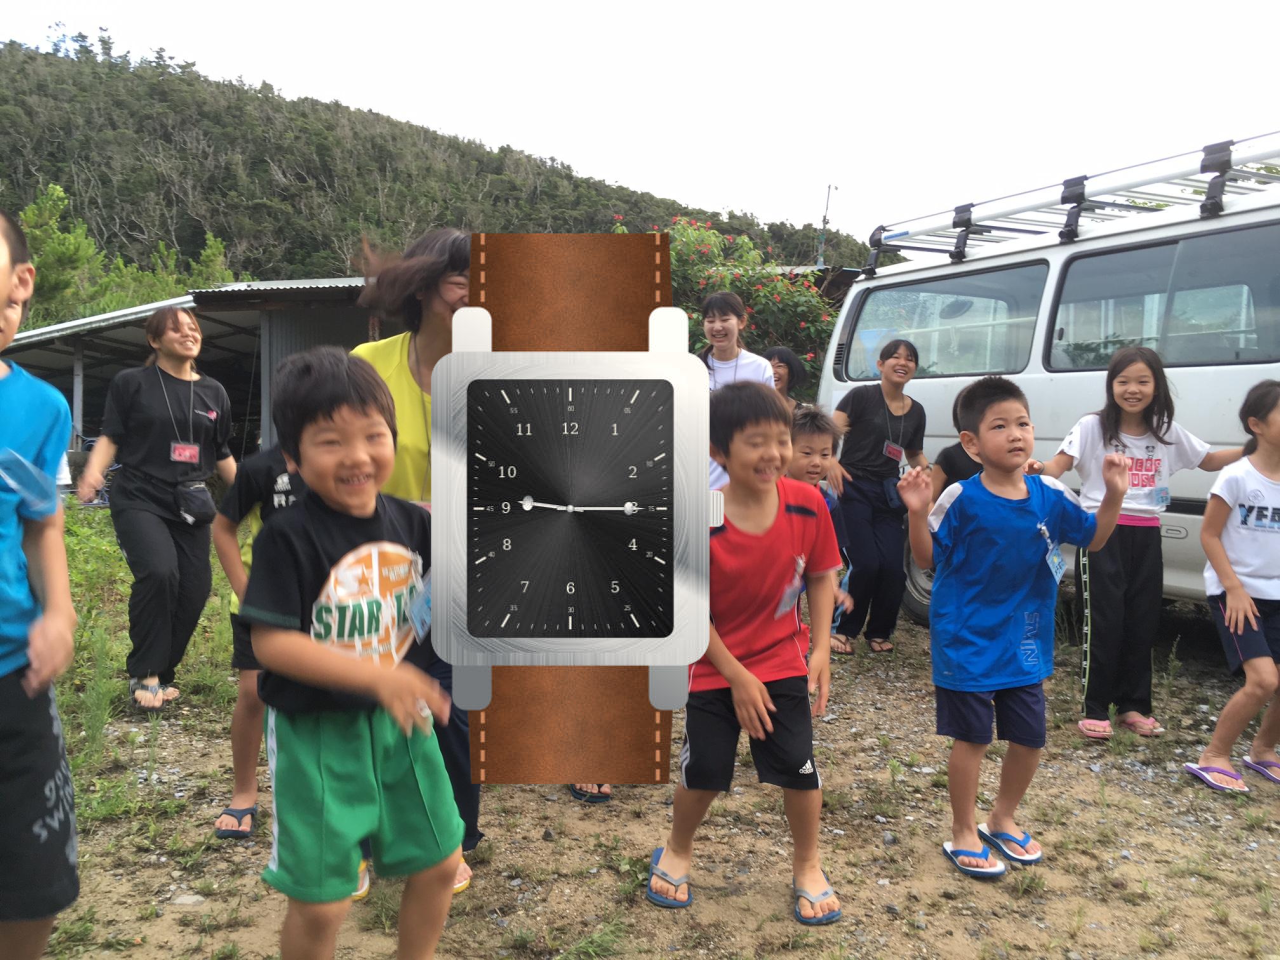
9:15
